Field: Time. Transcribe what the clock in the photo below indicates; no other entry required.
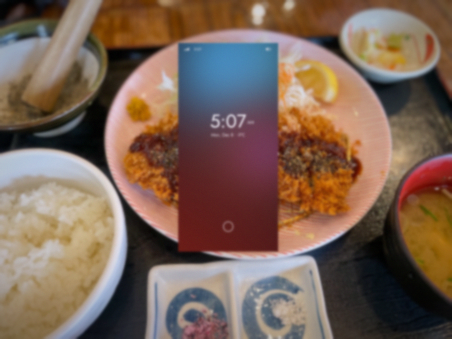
5:07
